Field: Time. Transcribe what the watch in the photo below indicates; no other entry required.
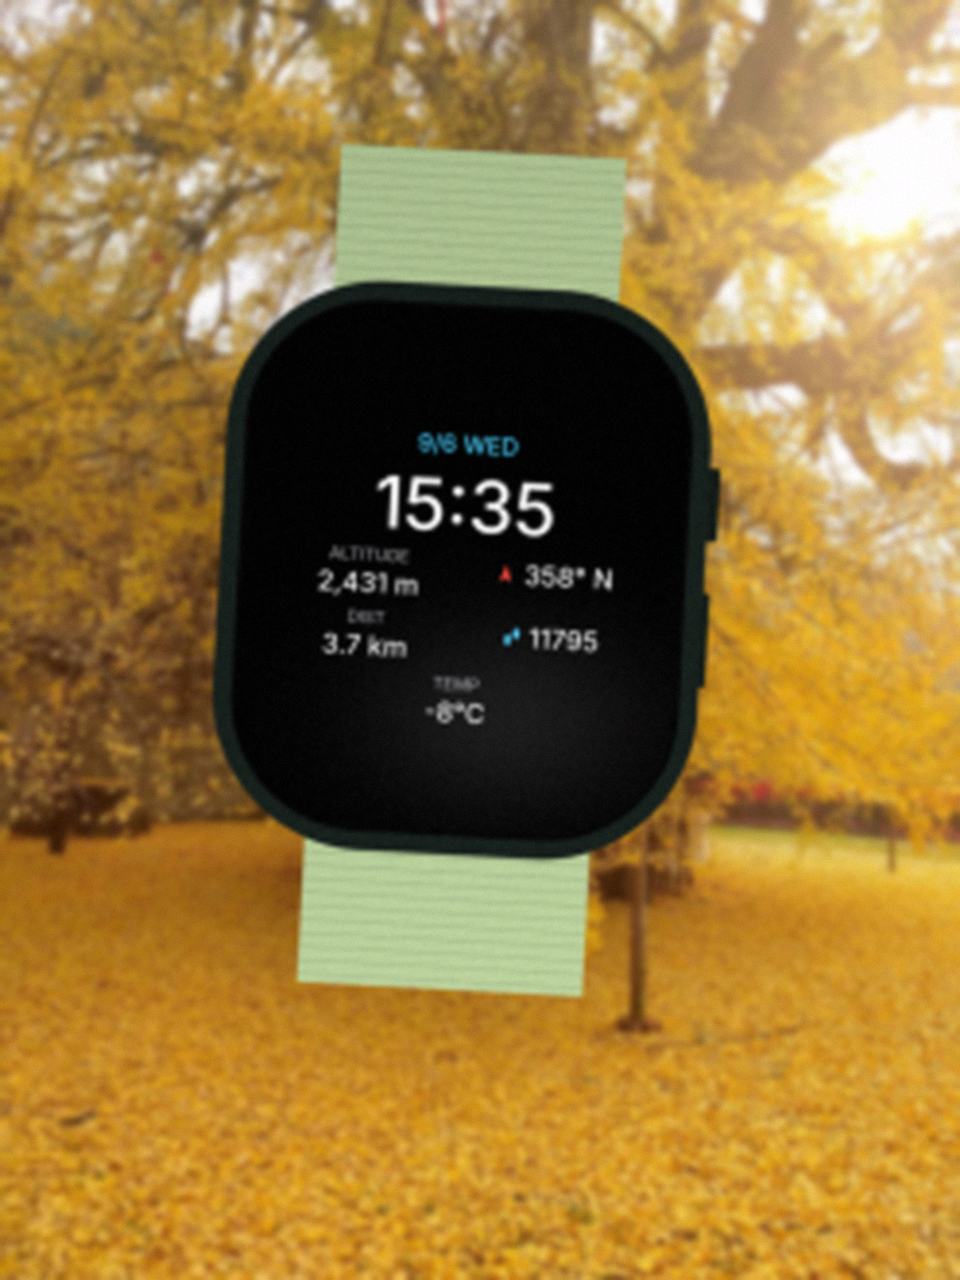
15:35
